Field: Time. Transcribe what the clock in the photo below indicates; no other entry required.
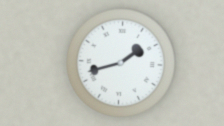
1:42
